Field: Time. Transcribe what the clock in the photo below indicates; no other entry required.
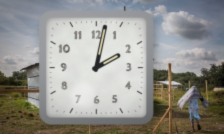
2:02
